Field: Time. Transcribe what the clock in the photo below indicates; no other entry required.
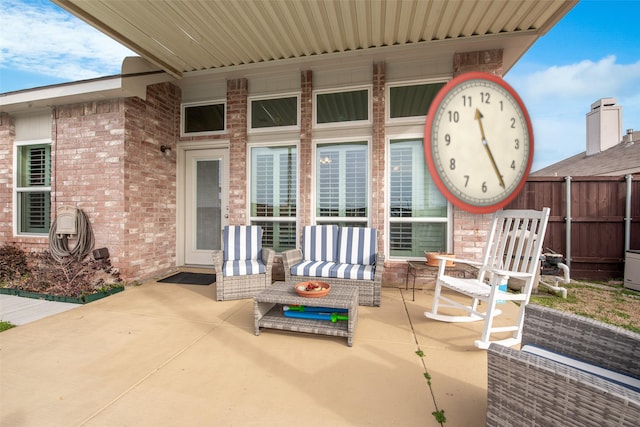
11:25
